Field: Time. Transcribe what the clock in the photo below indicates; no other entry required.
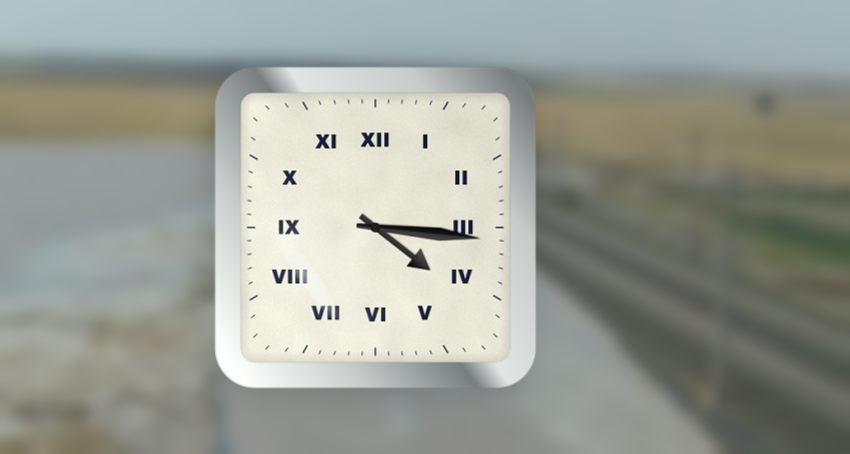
4:16
